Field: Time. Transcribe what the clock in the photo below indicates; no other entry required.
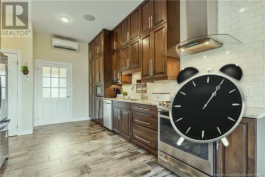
1:05
